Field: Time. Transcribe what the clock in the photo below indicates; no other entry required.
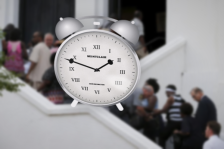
1:48
